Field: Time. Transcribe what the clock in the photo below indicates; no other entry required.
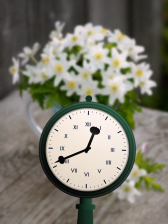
12:41
